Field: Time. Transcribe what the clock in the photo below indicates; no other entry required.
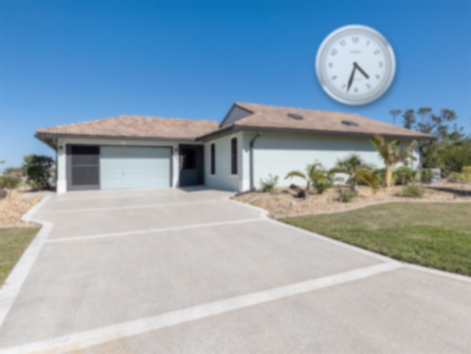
4:33
